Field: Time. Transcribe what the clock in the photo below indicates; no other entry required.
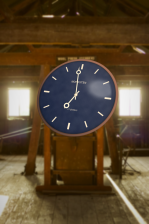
6:59
